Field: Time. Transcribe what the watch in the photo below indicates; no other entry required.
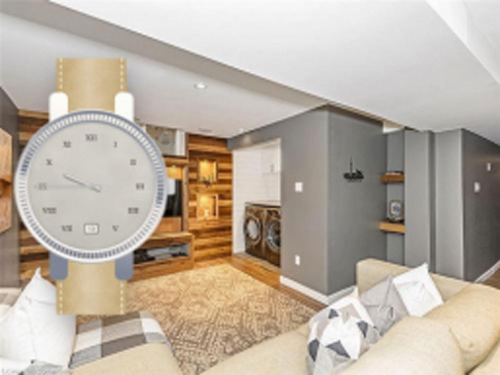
9:45
